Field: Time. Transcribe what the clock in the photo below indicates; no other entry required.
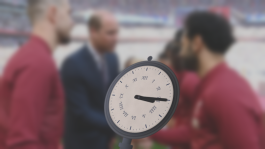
3:15
